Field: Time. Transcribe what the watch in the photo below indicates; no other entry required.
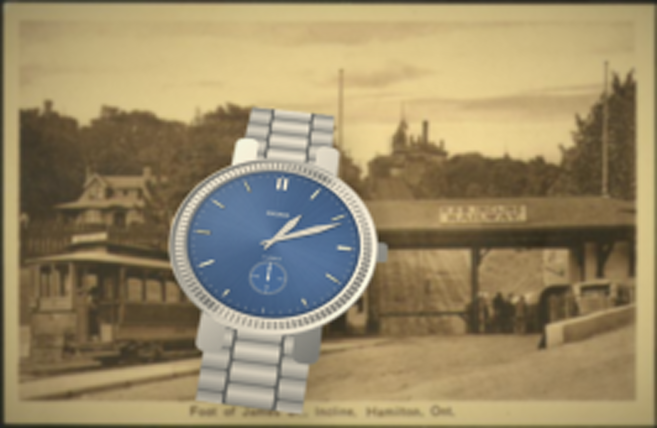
1:11
